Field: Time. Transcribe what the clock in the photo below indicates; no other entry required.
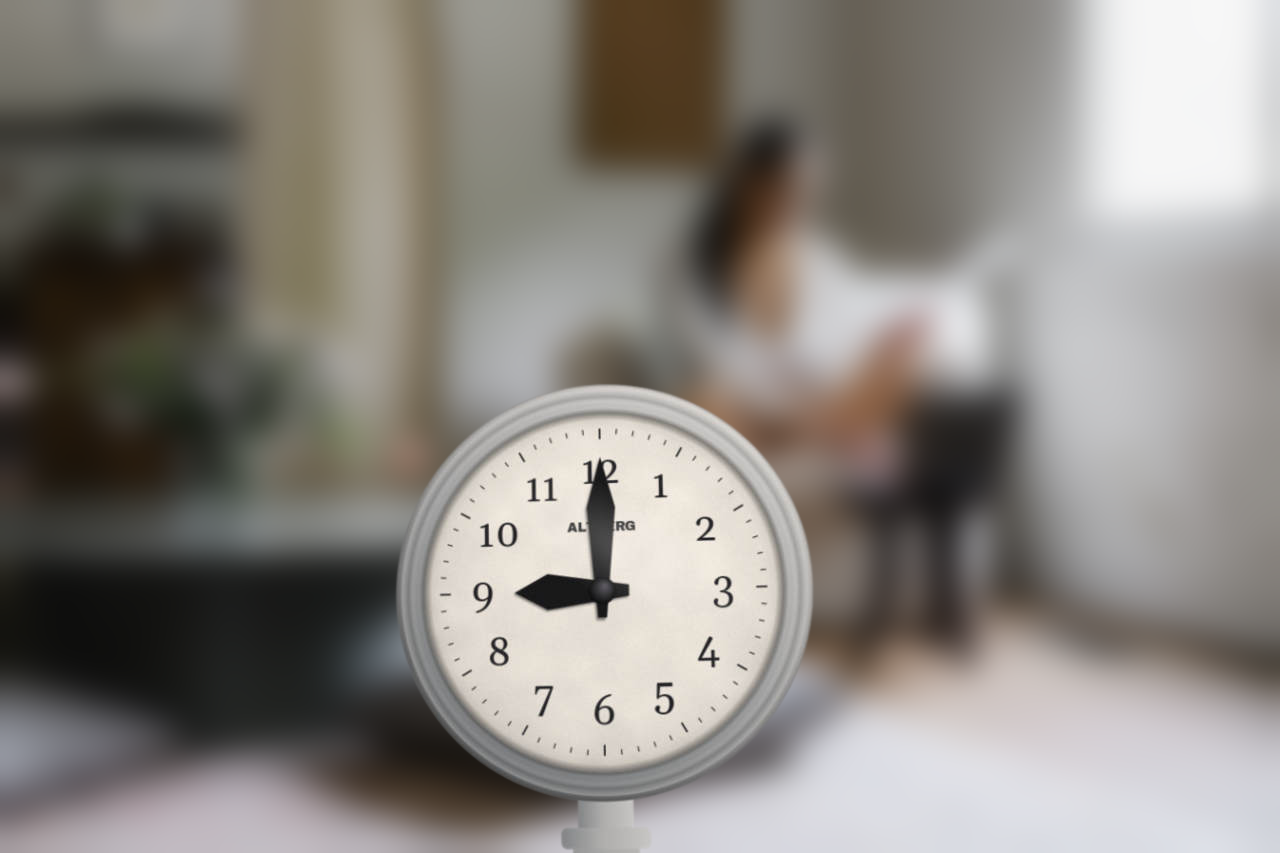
9:00
